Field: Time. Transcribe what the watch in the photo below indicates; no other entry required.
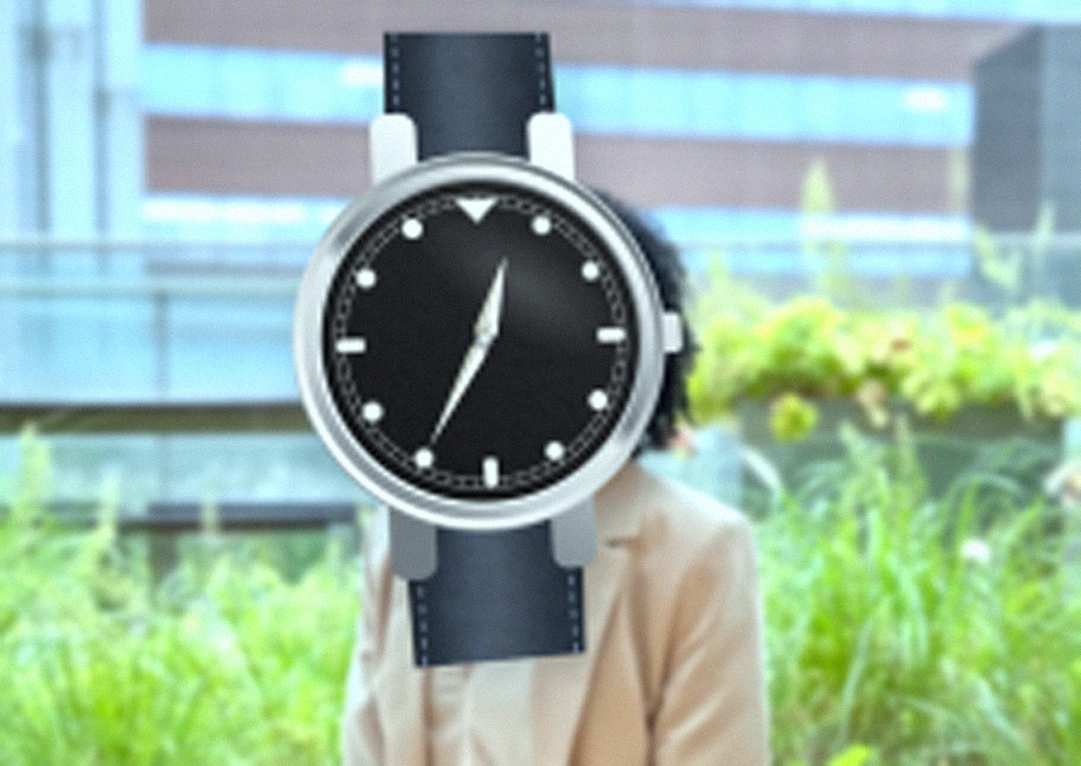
12:35
